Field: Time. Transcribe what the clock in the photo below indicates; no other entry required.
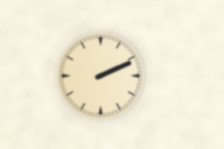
2:11
